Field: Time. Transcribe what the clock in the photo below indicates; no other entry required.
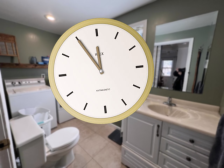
11:55
